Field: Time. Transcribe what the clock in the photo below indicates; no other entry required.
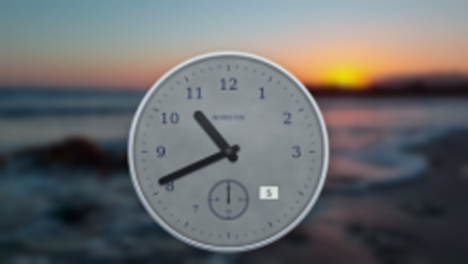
10:41
